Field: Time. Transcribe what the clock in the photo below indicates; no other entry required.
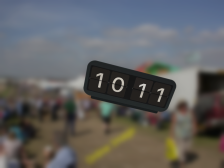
10:11
